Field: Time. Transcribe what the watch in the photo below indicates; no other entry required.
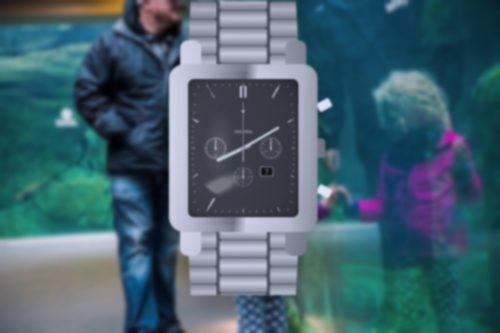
8:10
